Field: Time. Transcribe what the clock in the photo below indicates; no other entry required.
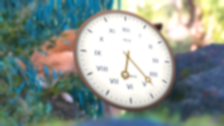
6:23
